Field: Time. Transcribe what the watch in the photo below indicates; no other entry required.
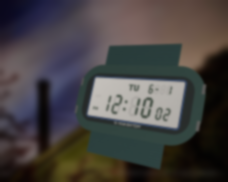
12:10
